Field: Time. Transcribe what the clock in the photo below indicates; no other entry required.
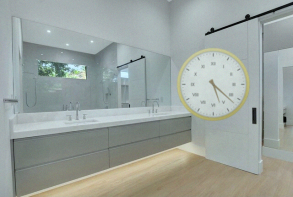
5:22
